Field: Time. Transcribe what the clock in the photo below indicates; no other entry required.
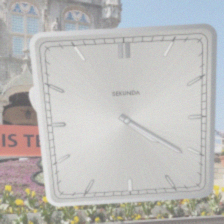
4:21
